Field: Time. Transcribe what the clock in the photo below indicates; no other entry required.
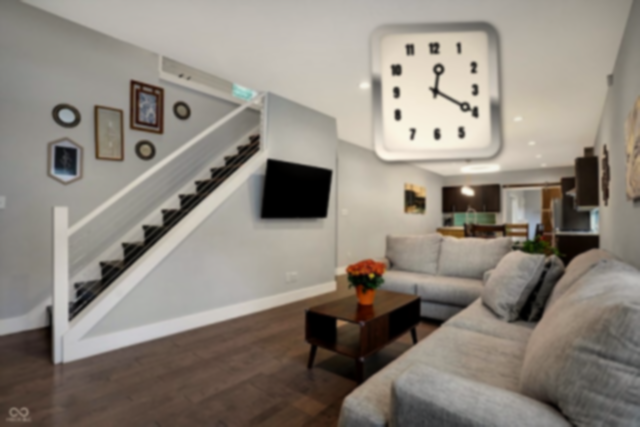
12:20
